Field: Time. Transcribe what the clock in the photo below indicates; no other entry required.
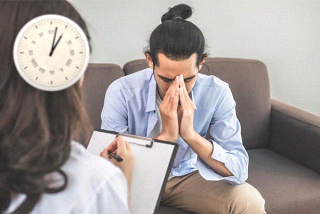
1:02
